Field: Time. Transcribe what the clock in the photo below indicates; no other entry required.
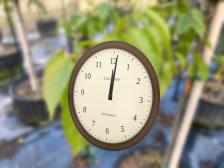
12:01
